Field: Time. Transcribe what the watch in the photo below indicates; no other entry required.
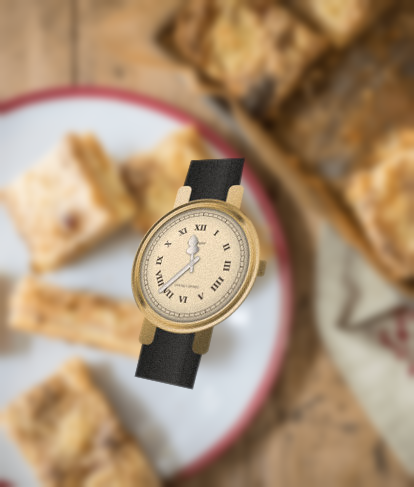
11:37
